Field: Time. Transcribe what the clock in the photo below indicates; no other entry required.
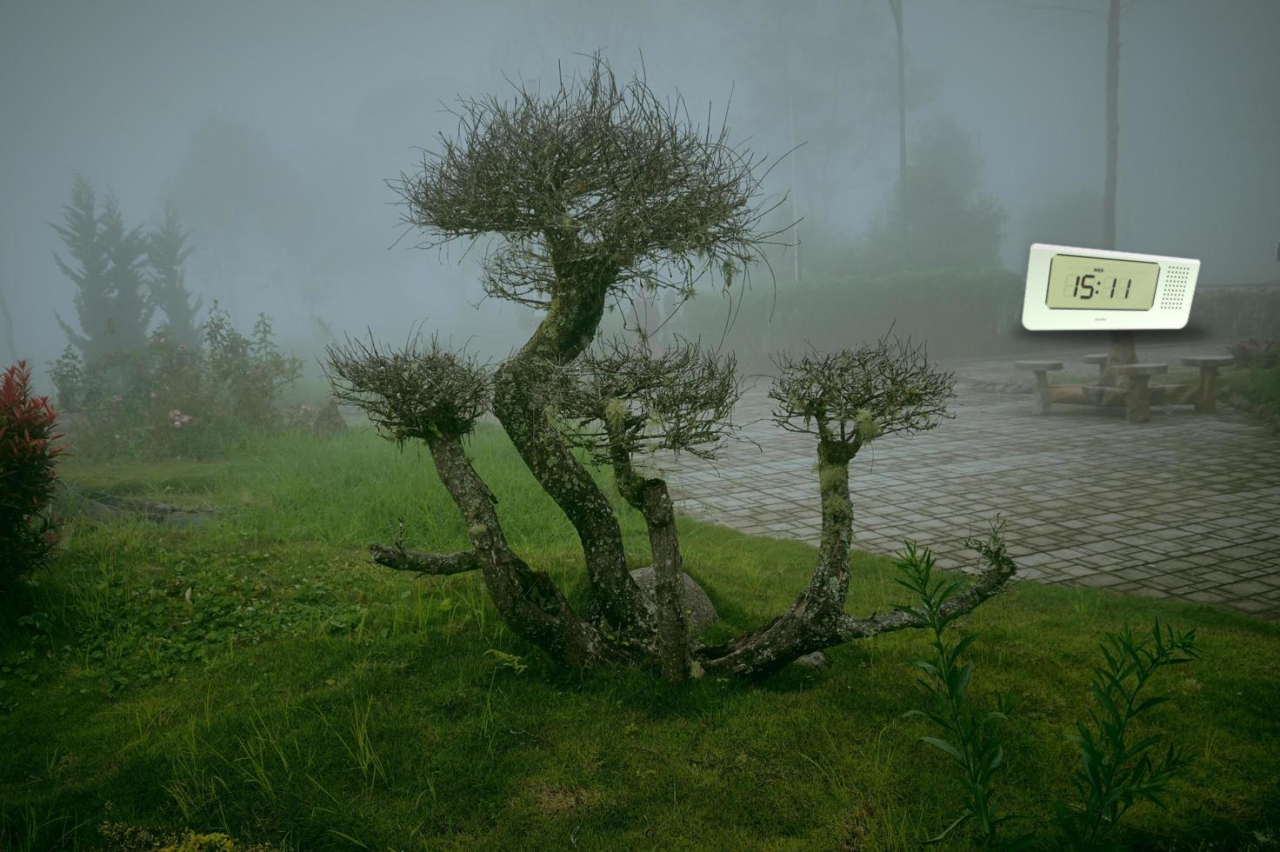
15:11
